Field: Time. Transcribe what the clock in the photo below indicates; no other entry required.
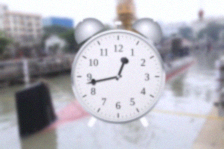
12:43
